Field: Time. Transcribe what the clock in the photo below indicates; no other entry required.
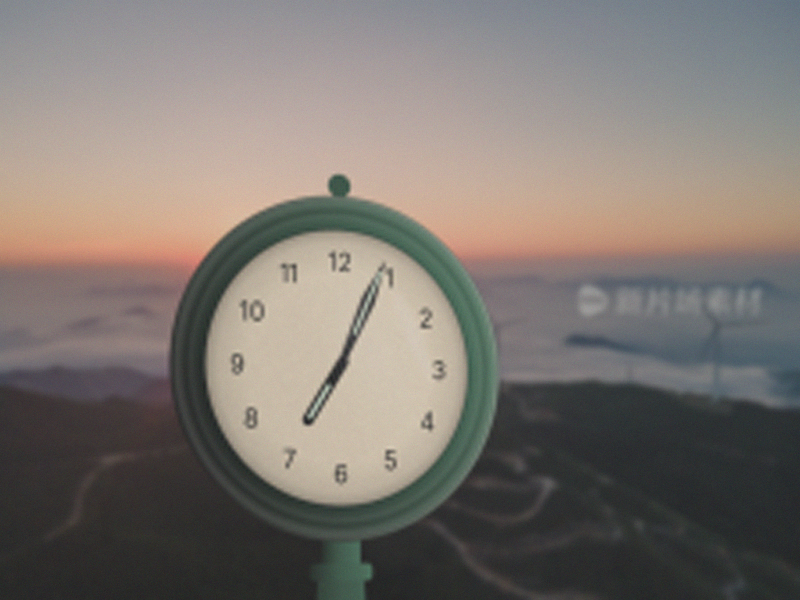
7:04
